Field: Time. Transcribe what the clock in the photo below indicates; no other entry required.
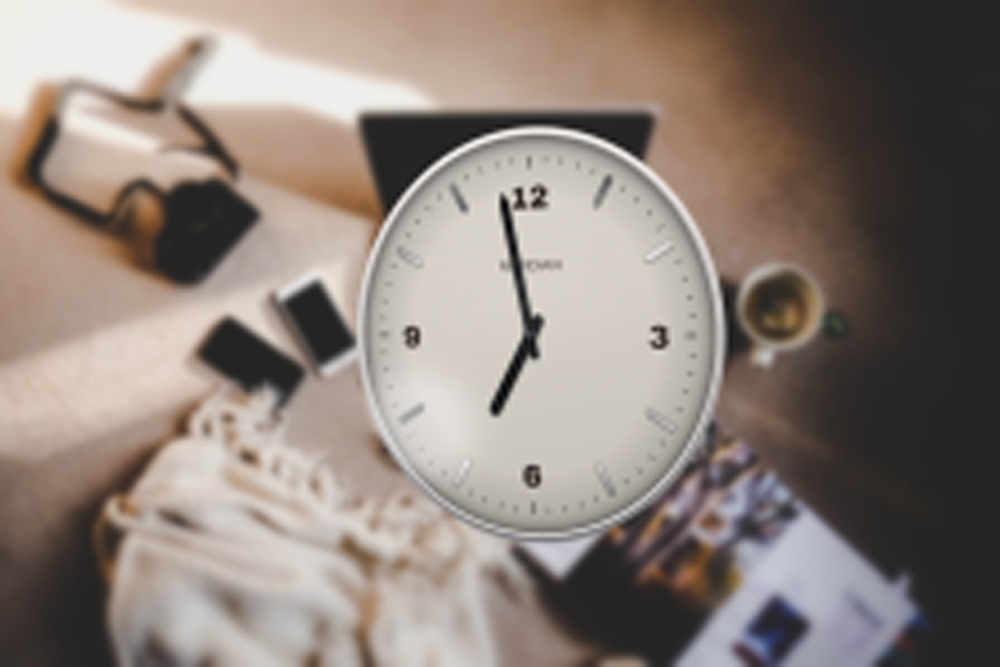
6:58
